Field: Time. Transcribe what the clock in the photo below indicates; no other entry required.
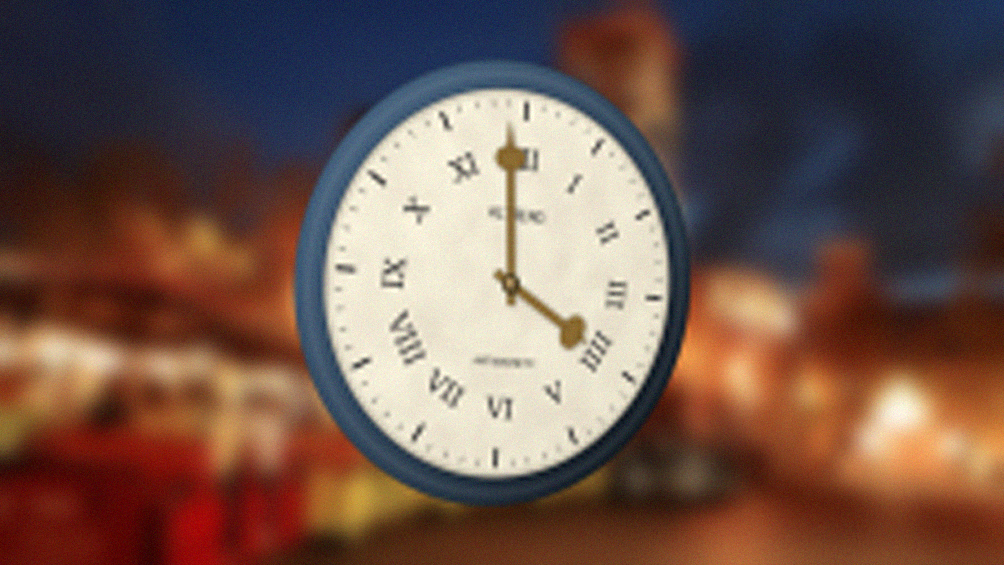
3:59
